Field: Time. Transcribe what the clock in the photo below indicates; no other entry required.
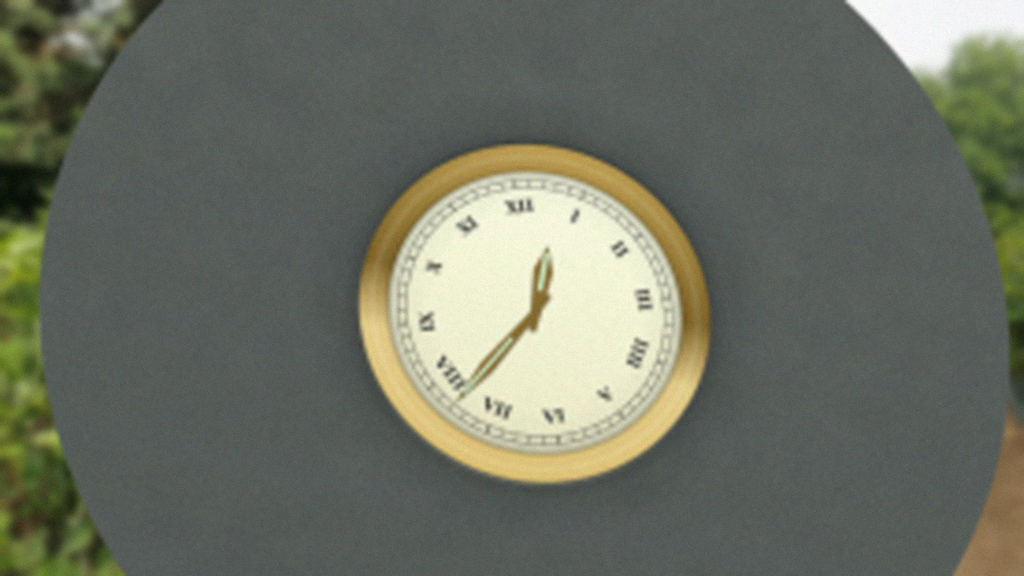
12:38
